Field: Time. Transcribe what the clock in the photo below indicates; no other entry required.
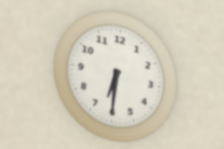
6:30
